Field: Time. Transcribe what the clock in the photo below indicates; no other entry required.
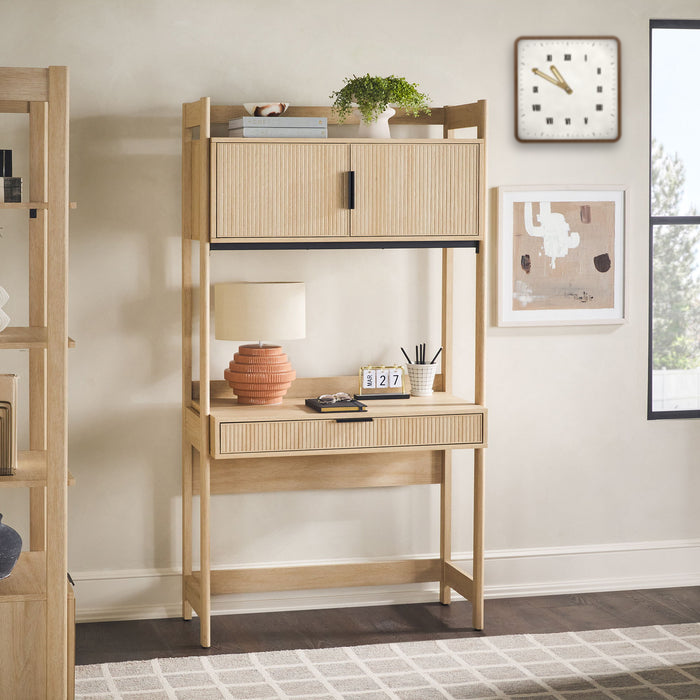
10:50
